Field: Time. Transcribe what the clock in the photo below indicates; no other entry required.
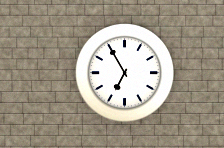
6:55
